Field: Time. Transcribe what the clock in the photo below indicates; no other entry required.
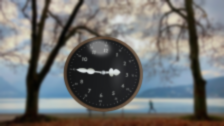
2:45
